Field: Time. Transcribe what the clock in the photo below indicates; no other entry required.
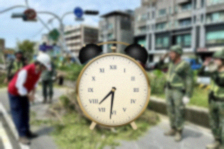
7:31
